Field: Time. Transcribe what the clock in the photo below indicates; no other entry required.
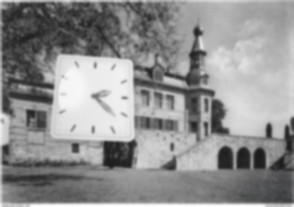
2:22
